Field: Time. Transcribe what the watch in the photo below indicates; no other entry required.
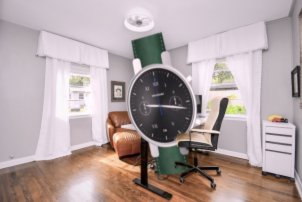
9:17
